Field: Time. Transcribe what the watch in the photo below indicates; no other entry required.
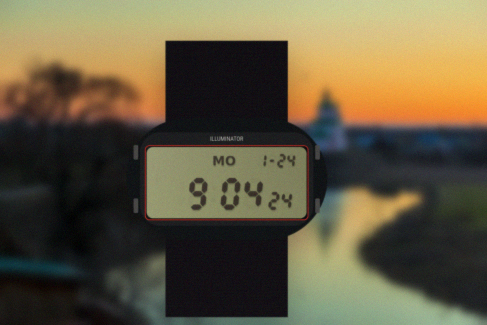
9:04:24
